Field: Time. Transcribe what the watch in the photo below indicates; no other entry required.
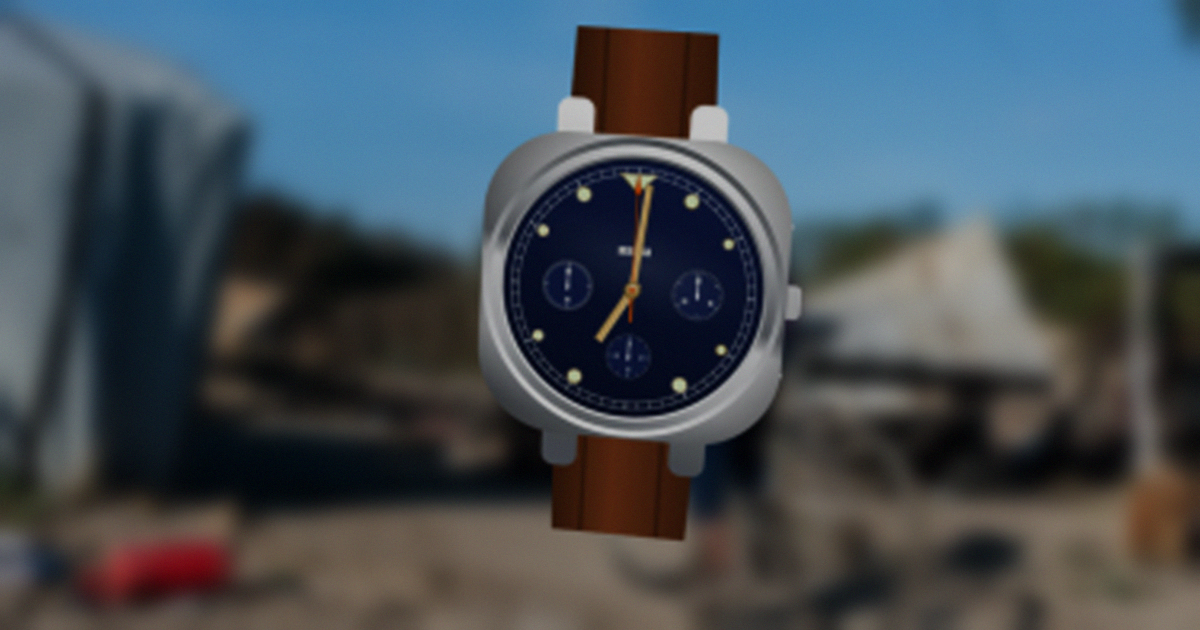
7:01
